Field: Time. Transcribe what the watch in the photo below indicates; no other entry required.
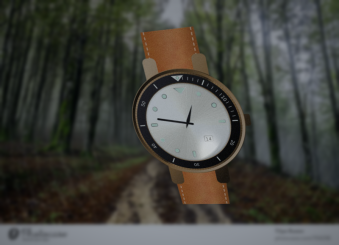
12:47
